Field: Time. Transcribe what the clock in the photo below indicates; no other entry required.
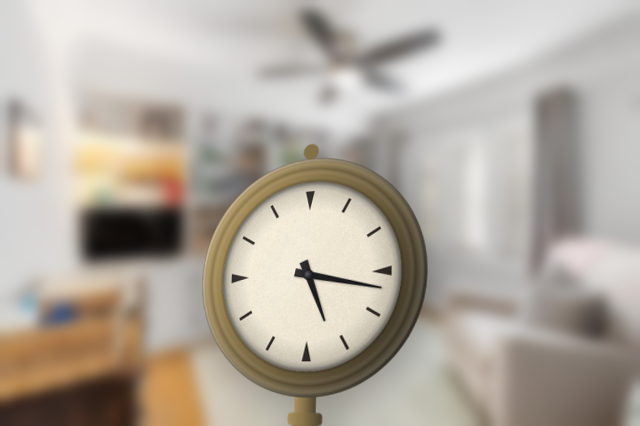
5:17
